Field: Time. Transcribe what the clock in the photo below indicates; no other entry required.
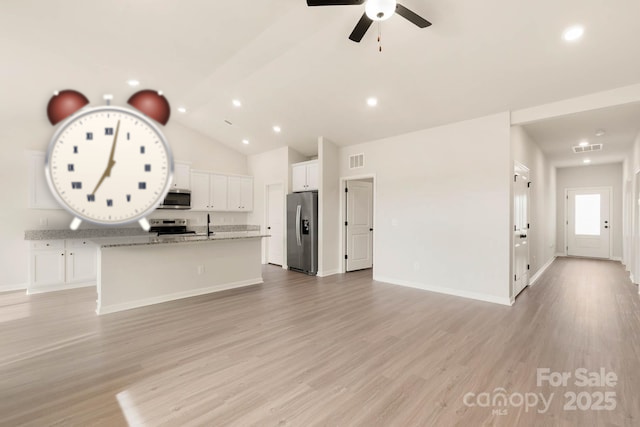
7:02
